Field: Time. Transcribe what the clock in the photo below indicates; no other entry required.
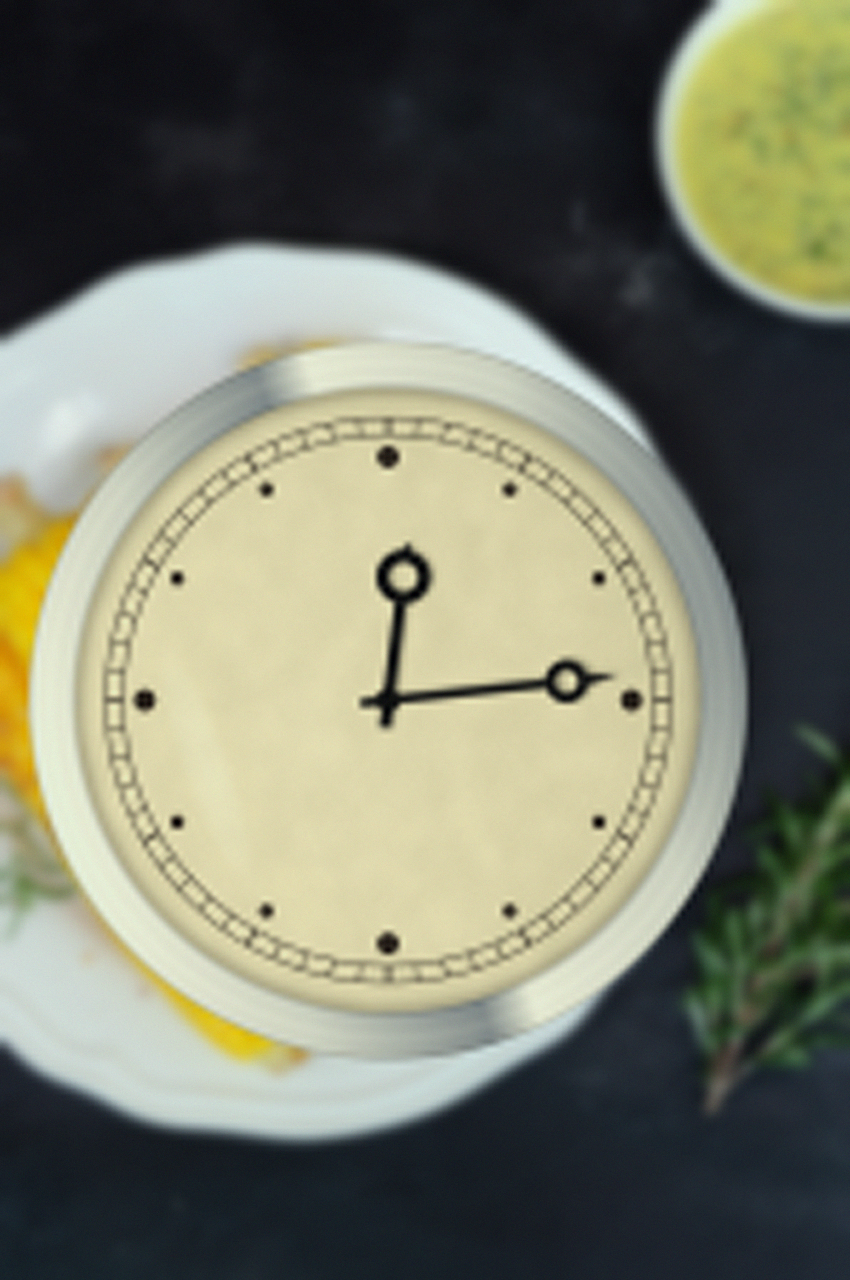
12:14
